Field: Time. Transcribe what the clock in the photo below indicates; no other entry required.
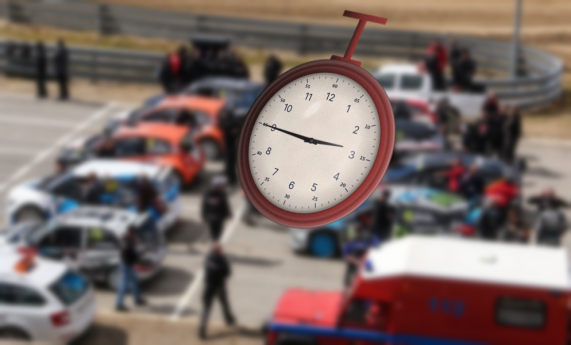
2:45
